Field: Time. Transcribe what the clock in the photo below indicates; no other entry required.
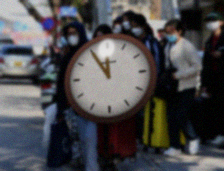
11:55
